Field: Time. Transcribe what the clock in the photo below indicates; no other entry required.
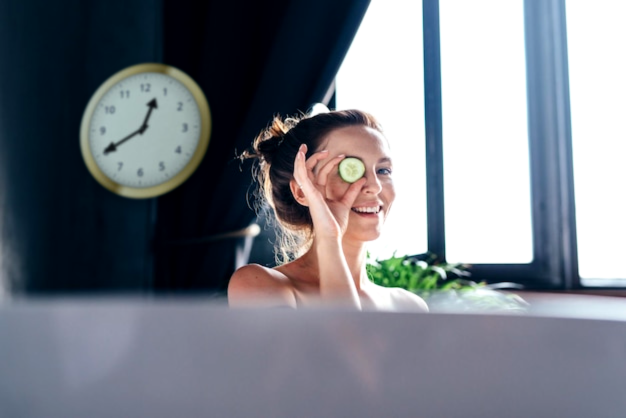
12:40
